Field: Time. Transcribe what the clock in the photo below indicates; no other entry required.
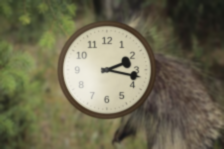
2:17
